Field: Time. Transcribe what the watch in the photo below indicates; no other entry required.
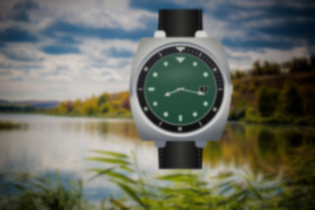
8:17
